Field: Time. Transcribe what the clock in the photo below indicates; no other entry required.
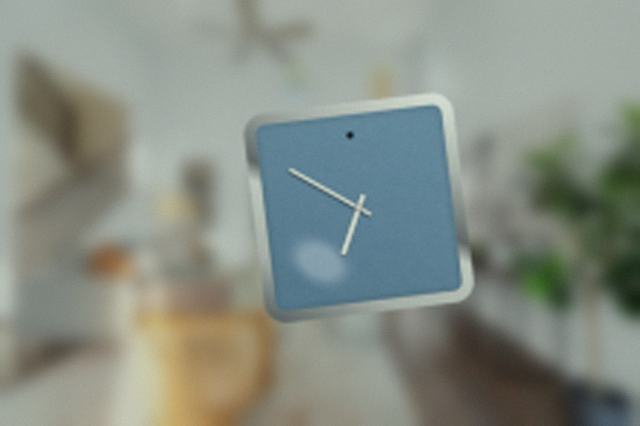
6:51
